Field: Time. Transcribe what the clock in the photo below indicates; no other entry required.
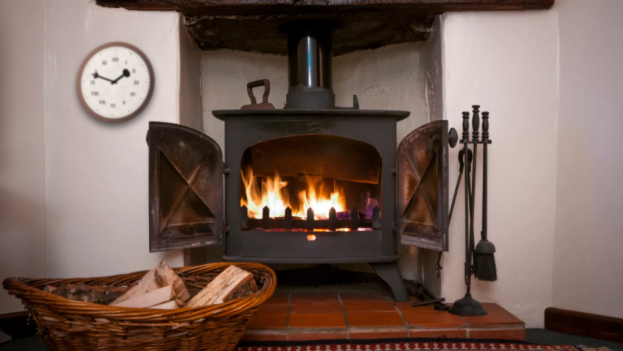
1:48
